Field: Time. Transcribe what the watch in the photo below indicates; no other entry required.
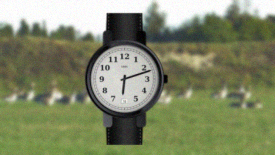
6:12
